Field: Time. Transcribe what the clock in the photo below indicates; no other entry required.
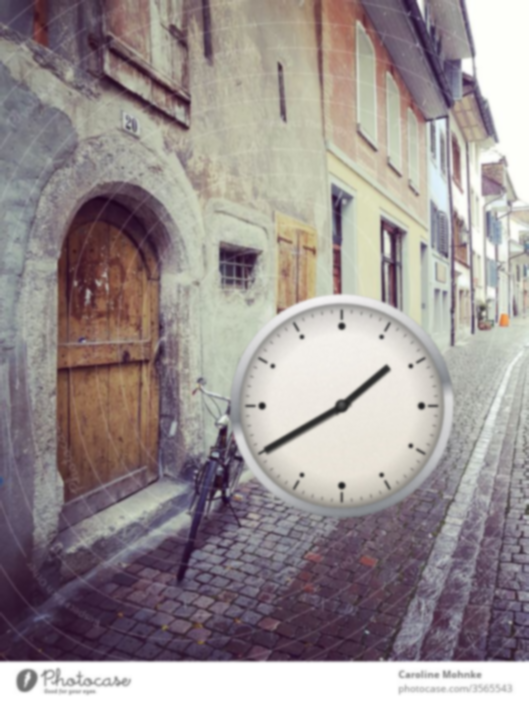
1:40
